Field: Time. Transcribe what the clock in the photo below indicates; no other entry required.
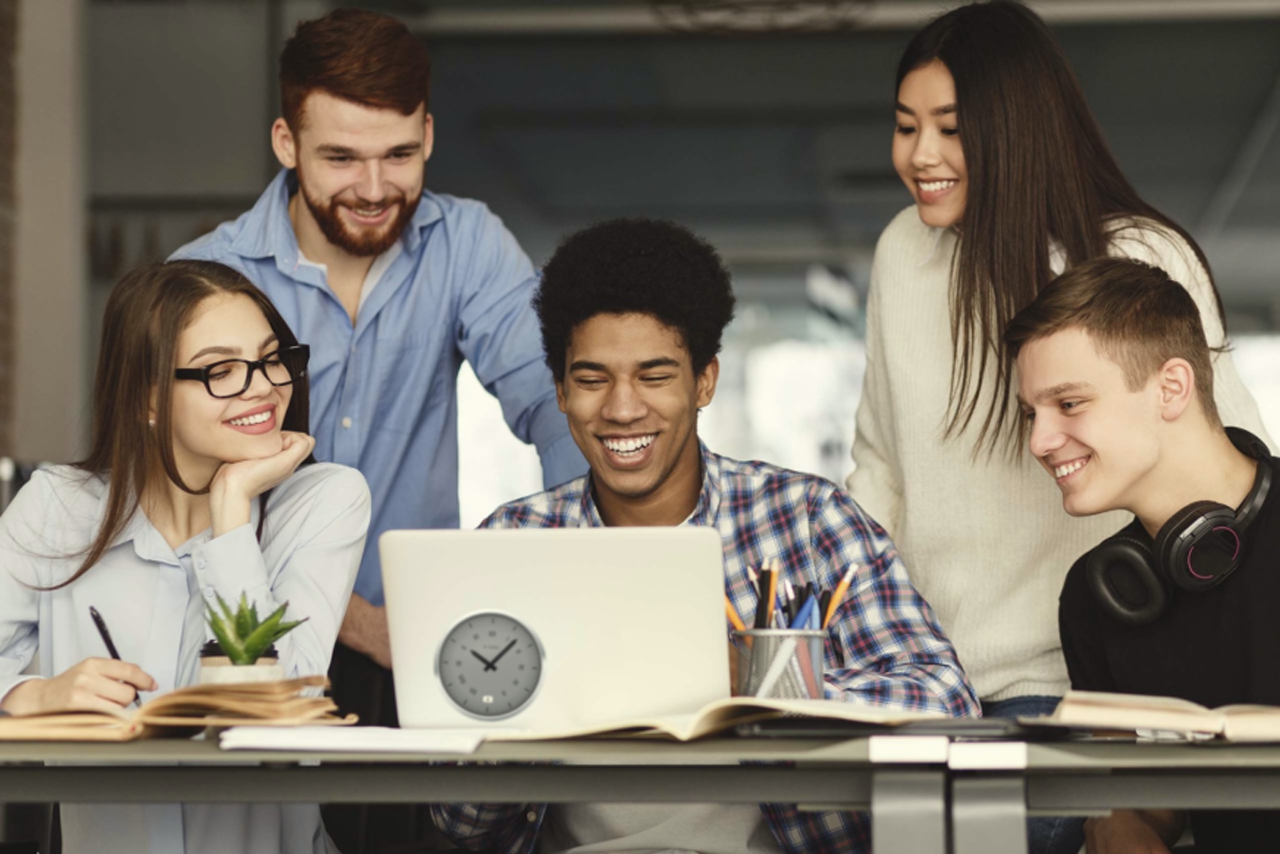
10:07
